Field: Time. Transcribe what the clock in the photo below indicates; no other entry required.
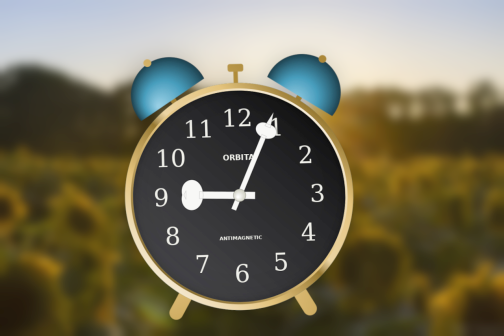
9:04
